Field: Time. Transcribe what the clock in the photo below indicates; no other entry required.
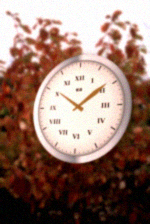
10:09
